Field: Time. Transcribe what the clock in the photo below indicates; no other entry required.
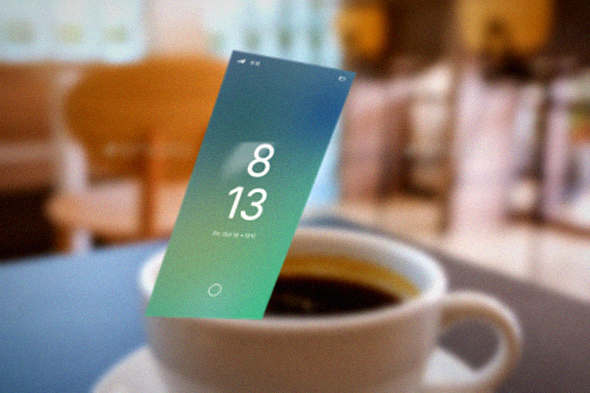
8:13
